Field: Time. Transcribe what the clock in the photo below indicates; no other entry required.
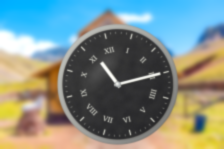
11:15
